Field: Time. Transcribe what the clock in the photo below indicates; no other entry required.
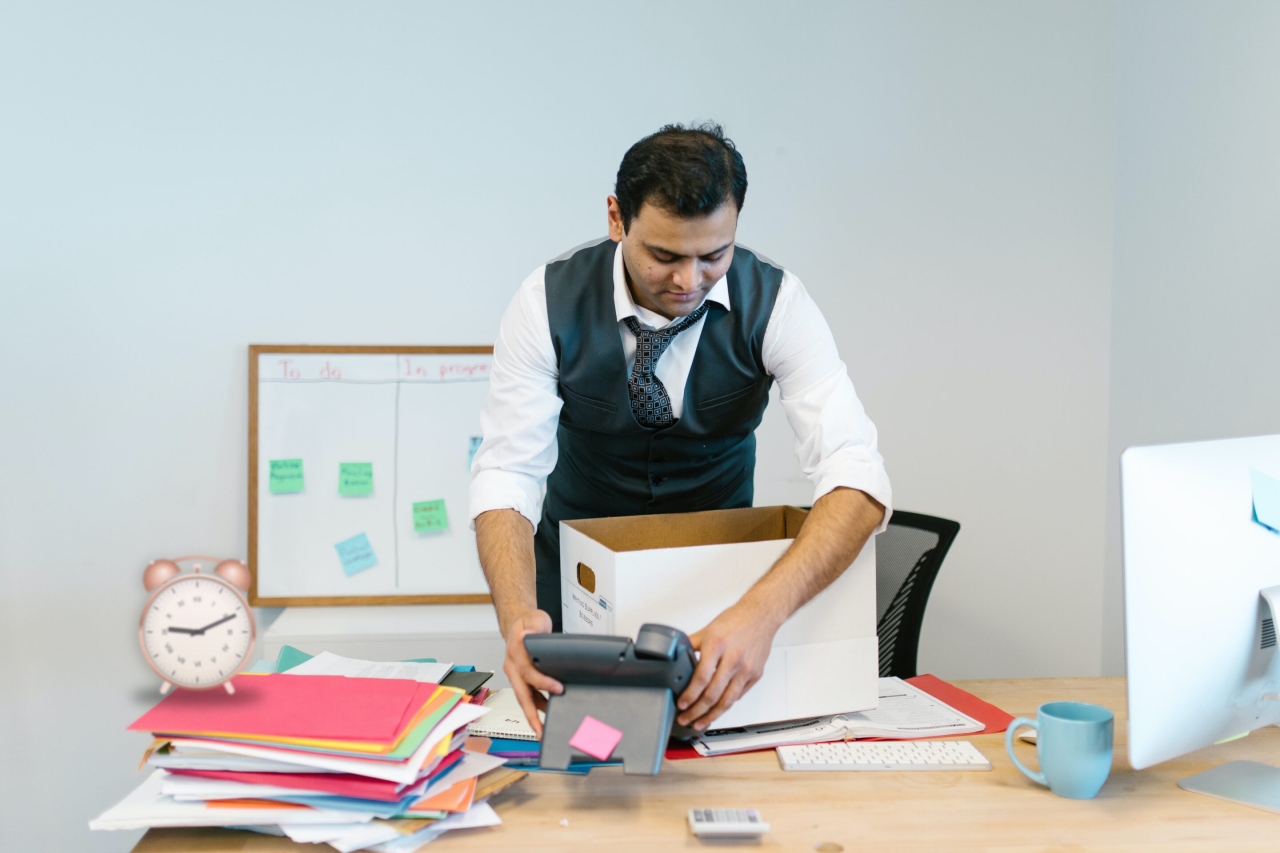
9:11
